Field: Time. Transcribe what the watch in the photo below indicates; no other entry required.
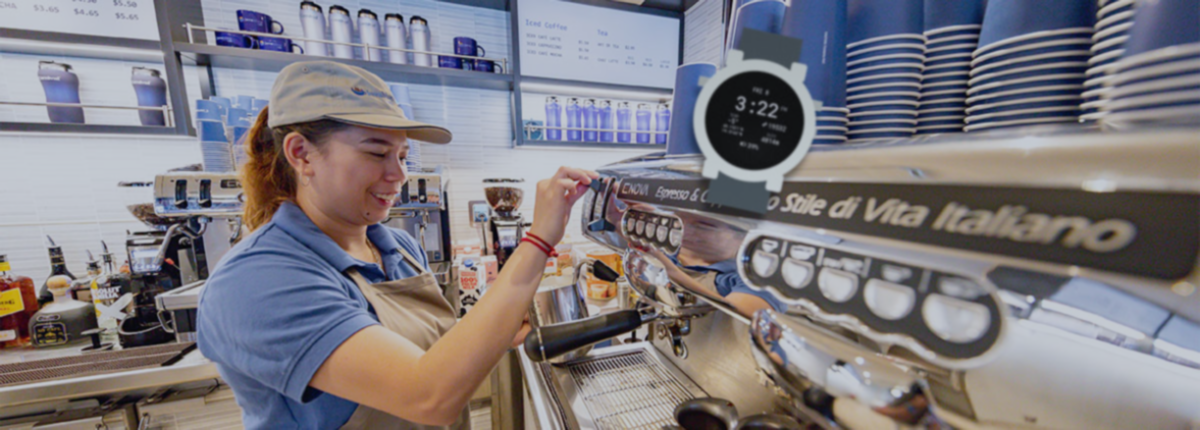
3:22
